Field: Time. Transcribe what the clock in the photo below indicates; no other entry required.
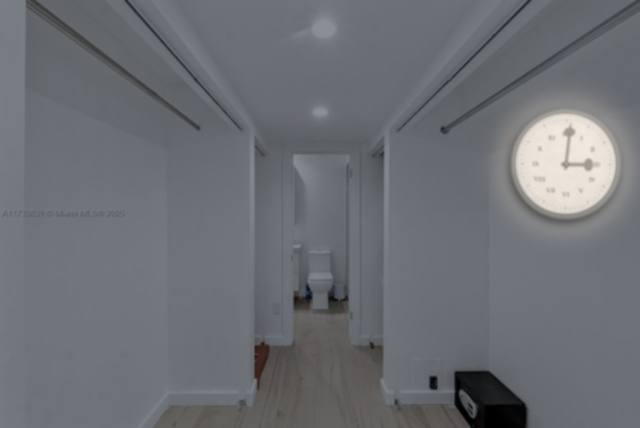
3:01
